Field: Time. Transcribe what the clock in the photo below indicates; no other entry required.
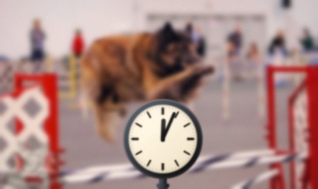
12:04
